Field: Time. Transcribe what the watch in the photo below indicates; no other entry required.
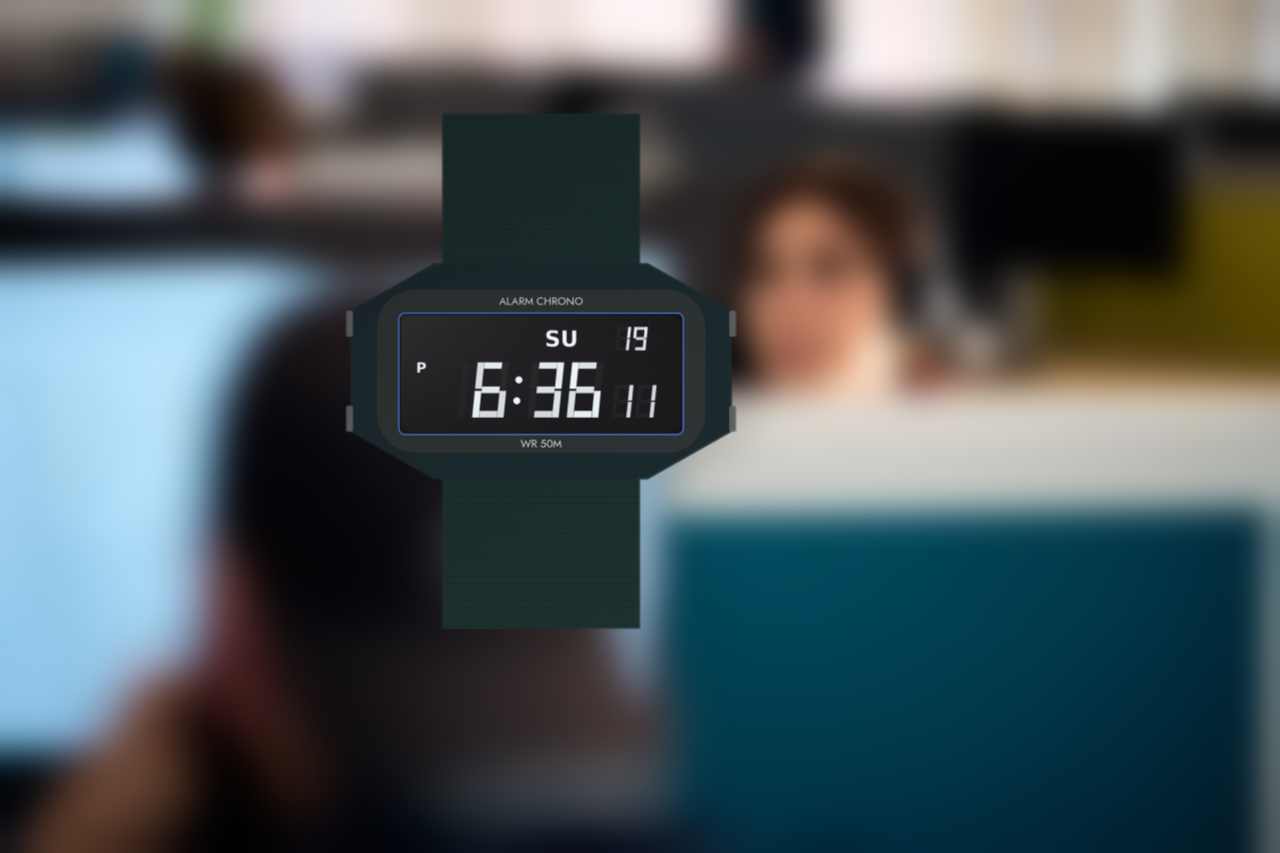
6:36:11
